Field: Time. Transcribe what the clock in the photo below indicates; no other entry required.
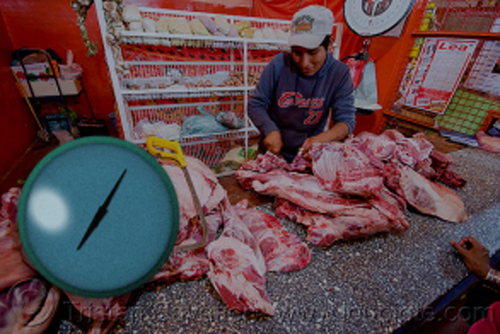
7:05
